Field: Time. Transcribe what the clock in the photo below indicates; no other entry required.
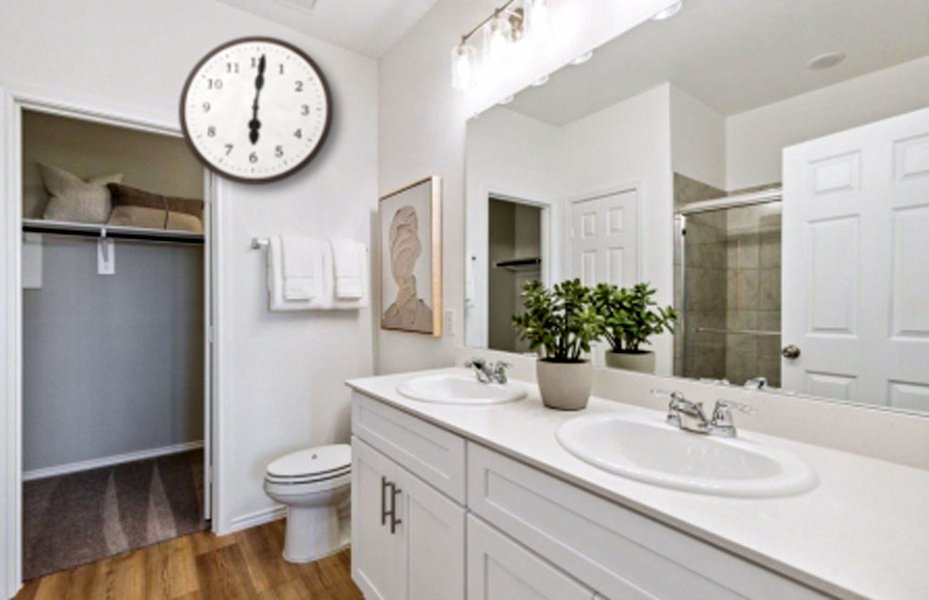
6:01
